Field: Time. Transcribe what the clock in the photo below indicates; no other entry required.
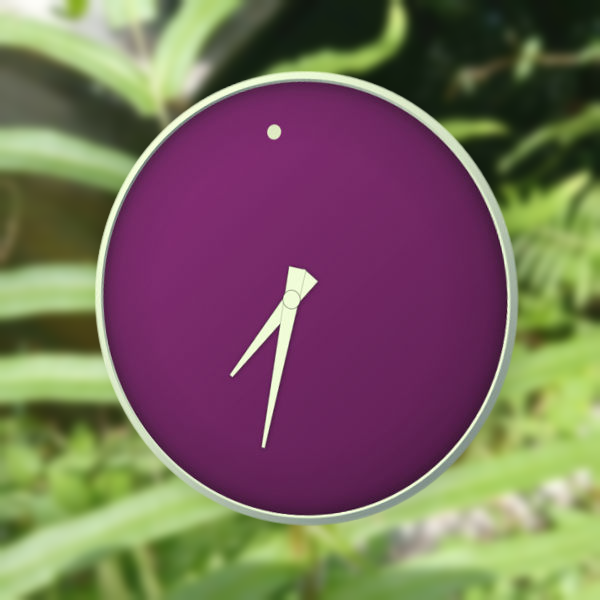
7:33
